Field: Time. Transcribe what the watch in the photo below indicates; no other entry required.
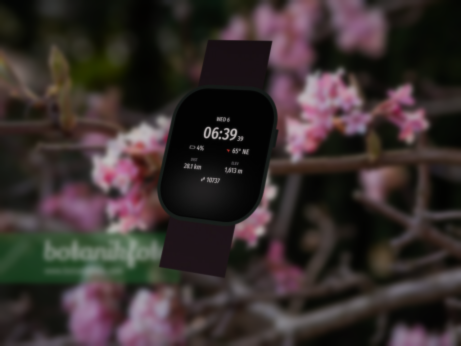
6:39
